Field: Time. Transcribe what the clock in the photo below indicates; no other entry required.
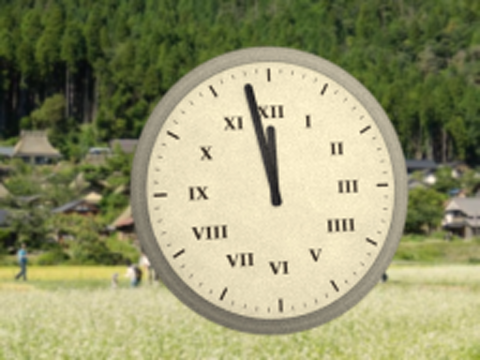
11:58
